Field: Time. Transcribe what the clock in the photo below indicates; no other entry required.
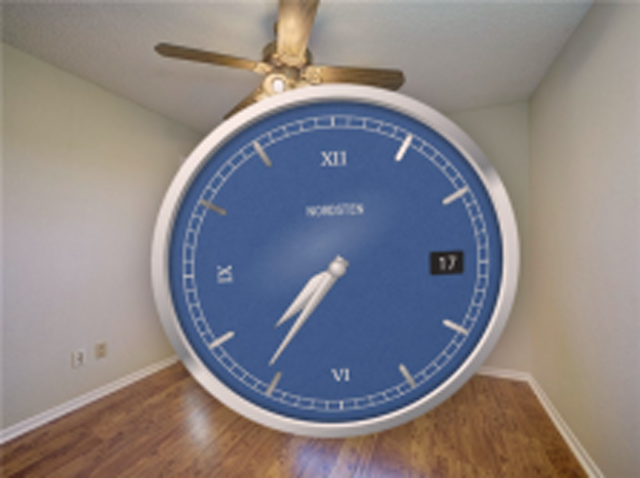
7:36
